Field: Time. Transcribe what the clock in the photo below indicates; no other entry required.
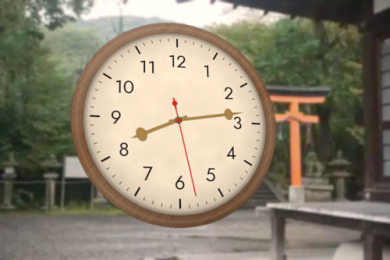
8:13:28
